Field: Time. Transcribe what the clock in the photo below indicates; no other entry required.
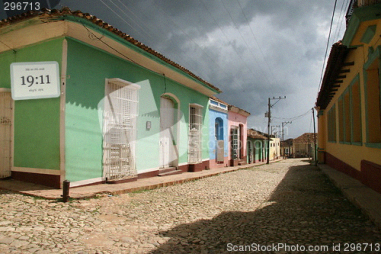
19:11
